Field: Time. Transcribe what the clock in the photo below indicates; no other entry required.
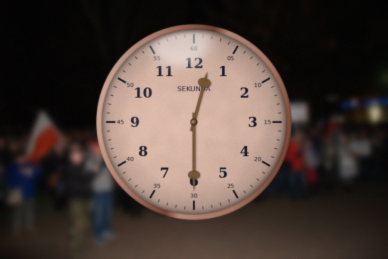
12:30
